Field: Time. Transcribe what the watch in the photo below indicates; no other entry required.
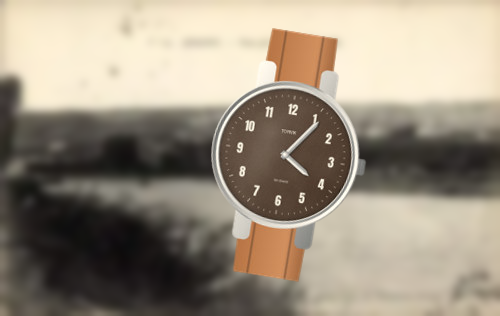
4:06
